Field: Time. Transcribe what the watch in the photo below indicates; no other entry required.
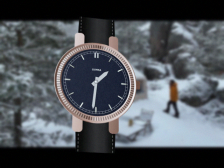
1:31
